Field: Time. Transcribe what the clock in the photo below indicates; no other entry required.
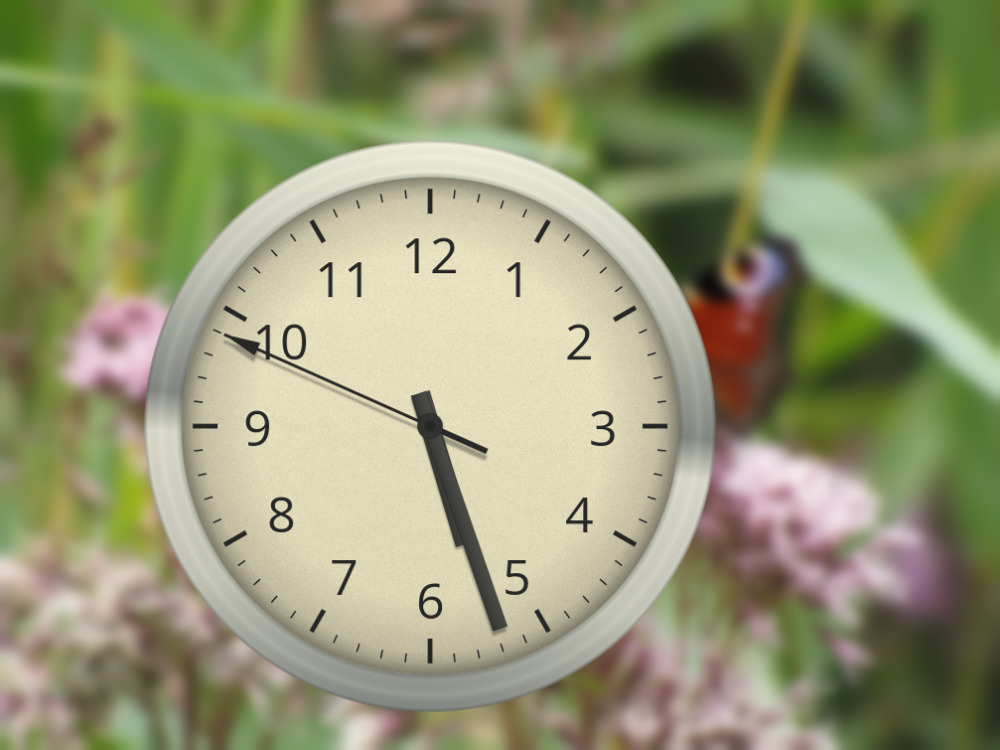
5:26:49
